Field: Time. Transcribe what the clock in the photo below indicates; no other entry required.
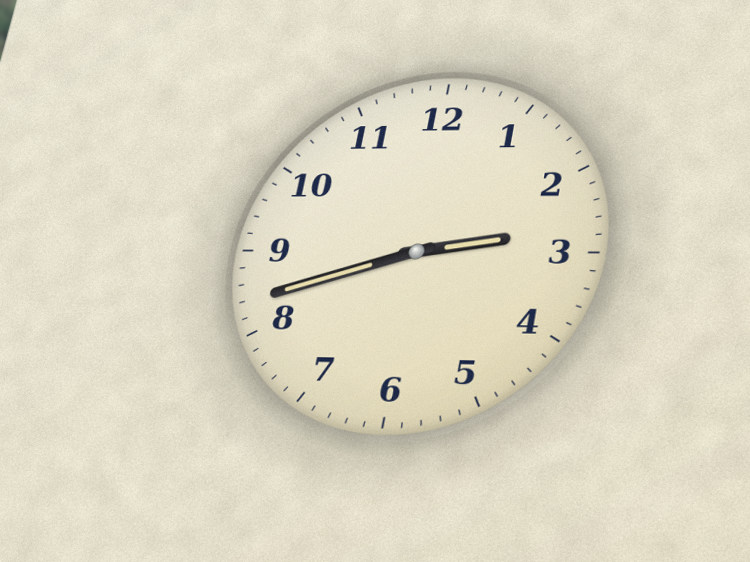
2:42
